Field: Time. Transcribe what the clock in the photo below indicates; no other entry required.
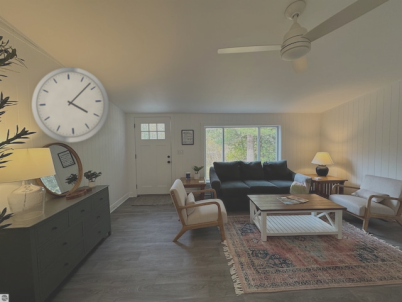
4:08
